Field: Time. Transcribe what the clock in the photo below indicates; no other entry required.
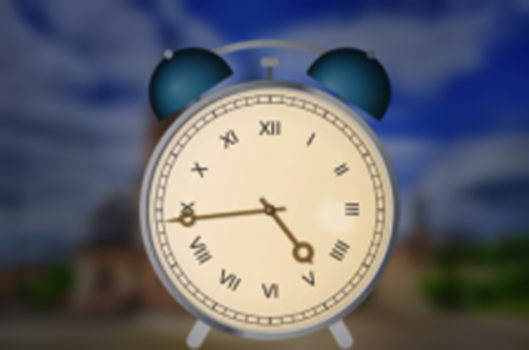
4:44
